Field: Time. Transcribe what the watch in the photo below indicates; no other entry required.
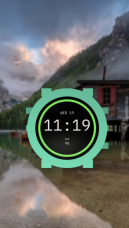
11:19
